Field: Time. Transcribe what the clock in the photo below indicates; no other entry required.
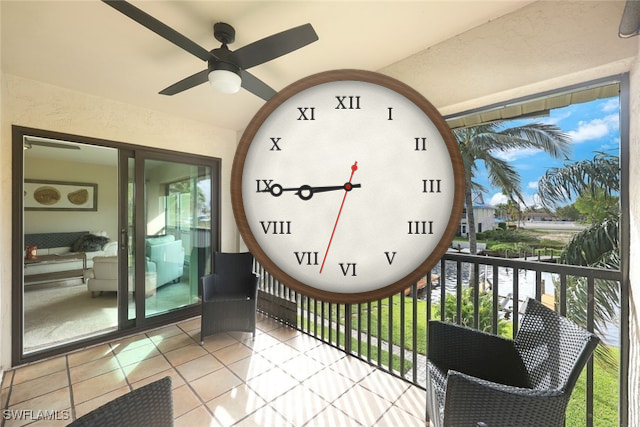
8:44:33
